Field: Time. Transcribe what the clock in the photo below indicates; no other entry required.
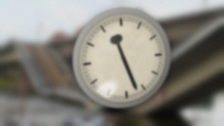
11:27
